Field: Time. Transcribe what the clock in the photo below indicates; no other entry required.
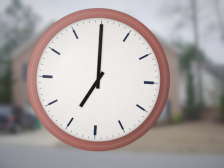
7:00
